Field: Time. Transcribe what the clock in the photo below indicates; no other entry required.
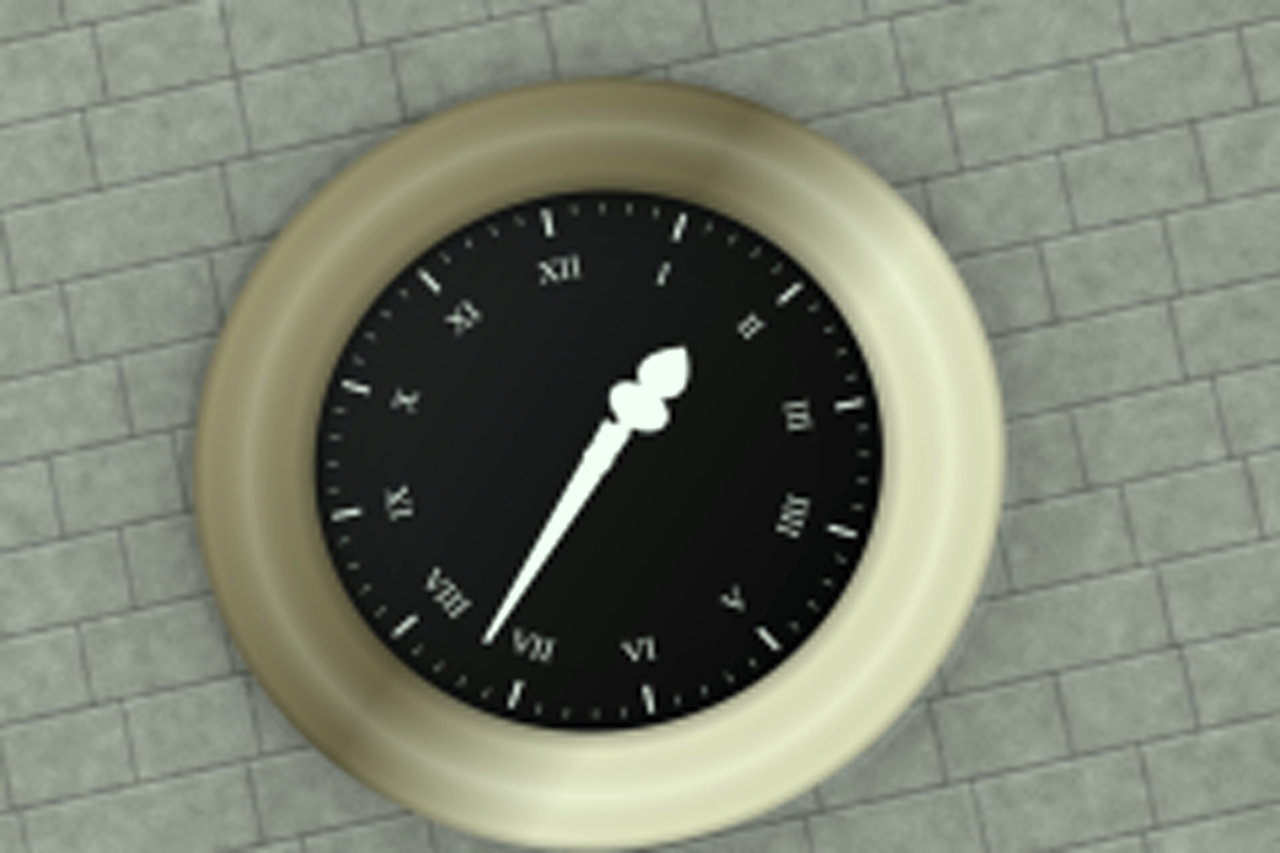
1:37
